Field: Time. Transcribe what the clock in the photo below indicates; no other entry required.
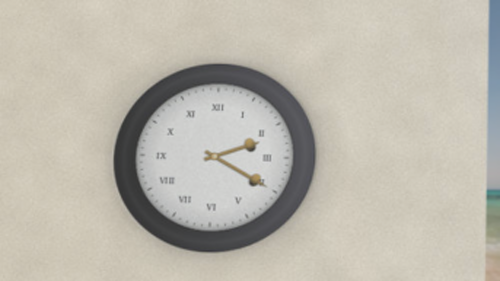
2:20
